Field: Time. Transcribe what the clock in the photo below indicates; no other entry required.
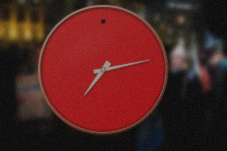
7:13
